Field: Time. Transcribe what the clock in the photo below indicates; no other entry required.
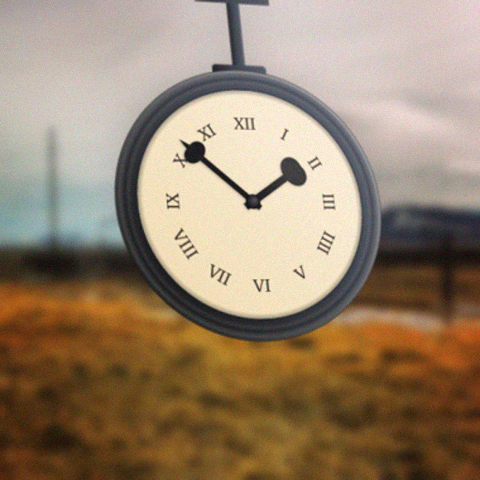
1:52
